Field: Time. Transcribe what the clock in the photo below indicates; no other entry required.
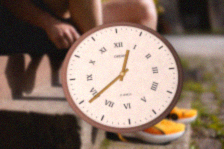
12:39
